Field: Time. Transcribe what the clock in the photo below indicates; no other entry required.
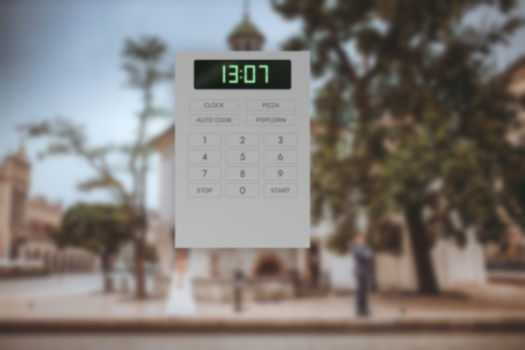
13:07
